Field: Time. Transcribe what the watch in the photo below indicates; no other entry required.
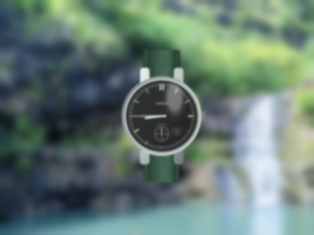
8:45
